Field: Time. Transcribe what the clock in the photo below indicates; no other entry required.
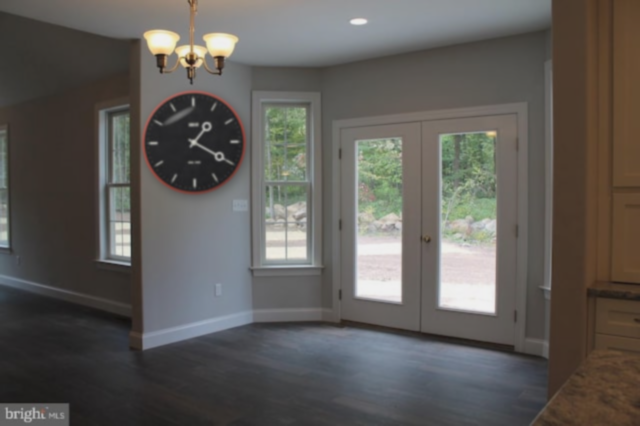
1:20
